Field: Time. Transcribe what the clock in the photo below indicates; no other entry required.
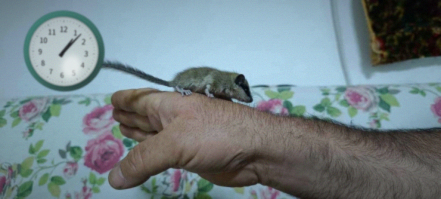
1:07
